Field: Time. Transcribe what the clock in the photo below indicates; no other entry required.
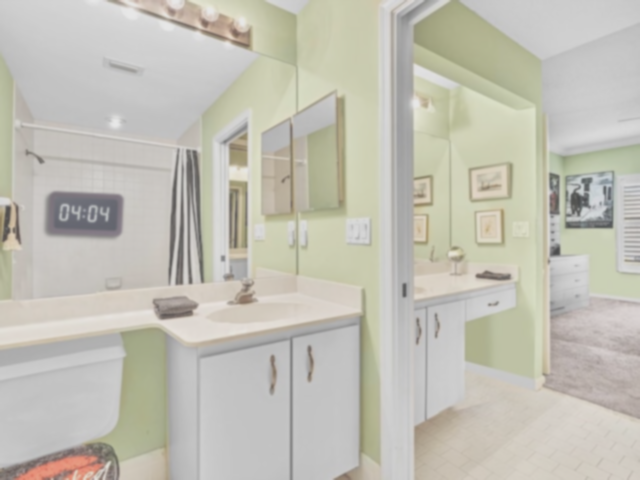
4:04
